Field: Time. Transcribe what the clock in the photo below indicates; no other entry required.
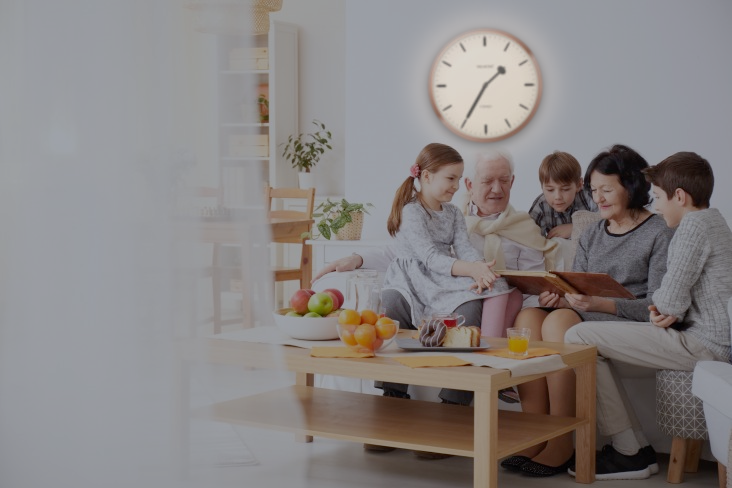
1:35
